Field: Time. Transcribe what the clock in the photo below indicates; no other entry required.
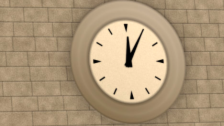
12:05
